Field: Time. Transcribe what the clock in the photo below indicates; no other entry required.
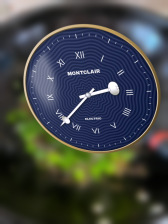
2:38
